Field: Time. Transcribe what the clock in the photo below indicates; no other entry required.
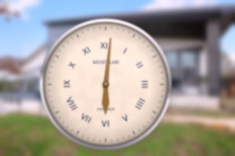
6:01
